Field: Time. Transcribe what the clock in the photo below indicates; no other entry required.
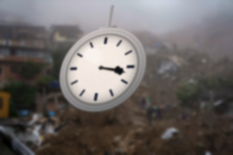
3:17
